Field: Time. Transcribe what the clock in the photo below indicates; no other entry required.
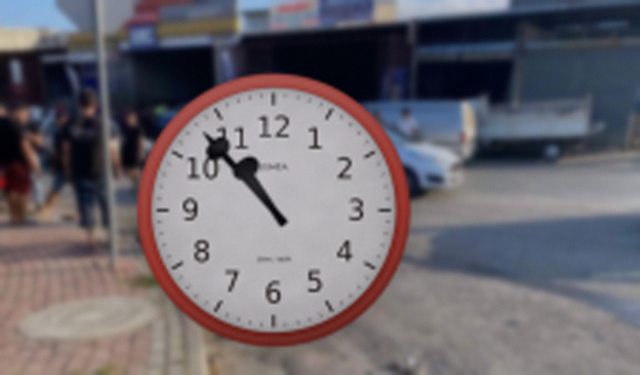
10:53
